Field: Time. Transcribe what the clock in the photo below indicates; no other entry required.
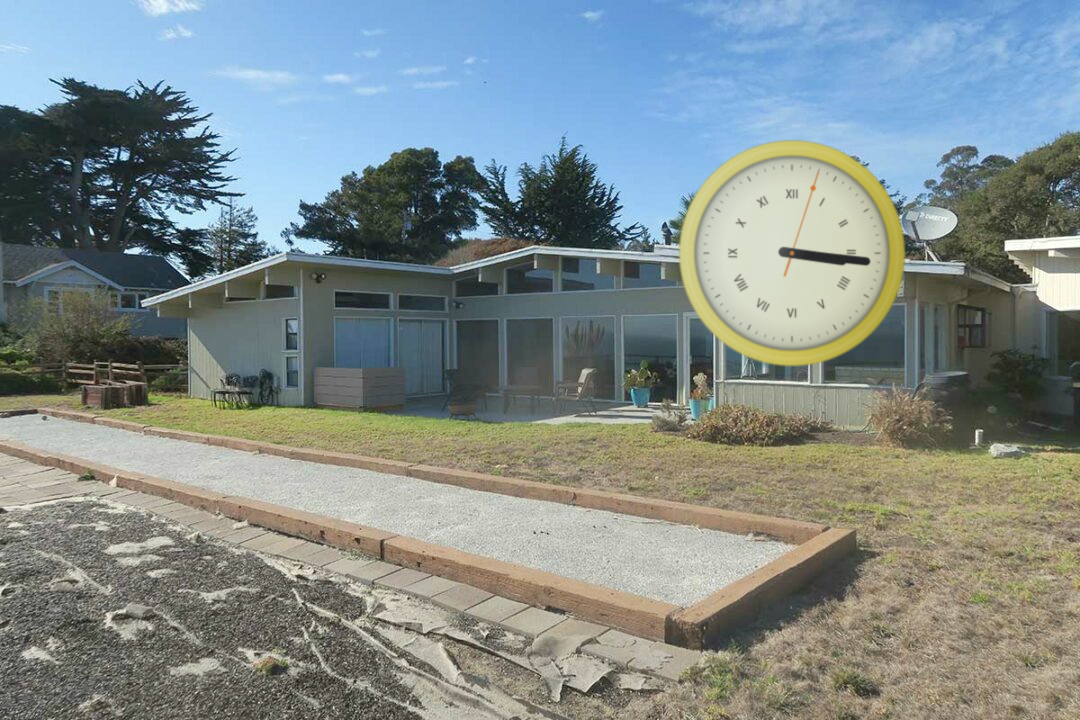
3:16:03
